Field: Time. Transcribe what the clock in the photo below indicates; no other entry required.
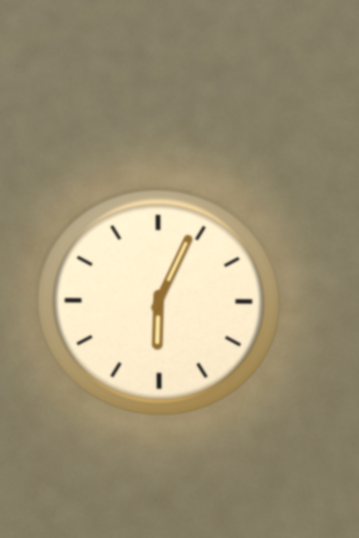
6:04
